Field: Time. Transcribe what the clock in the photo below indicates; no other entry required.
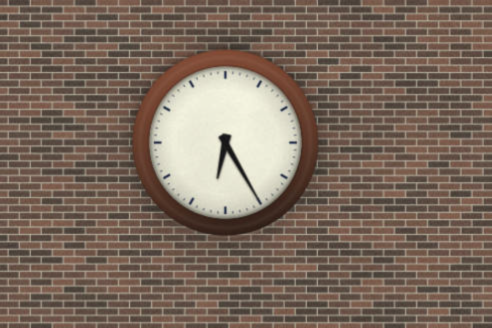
6:25
